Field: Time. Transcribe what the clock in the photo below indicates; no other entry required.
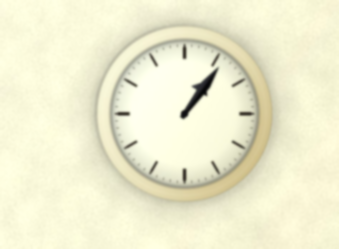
1:06
